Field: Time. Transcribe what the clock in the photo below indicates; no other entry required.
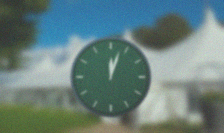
12:03
